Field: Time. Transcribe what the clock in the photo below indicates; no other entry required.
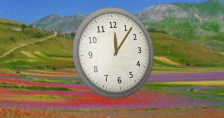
12:07
